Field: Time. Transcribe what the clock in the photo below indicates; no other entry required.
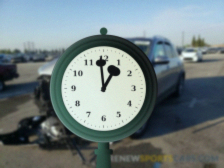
12:59
